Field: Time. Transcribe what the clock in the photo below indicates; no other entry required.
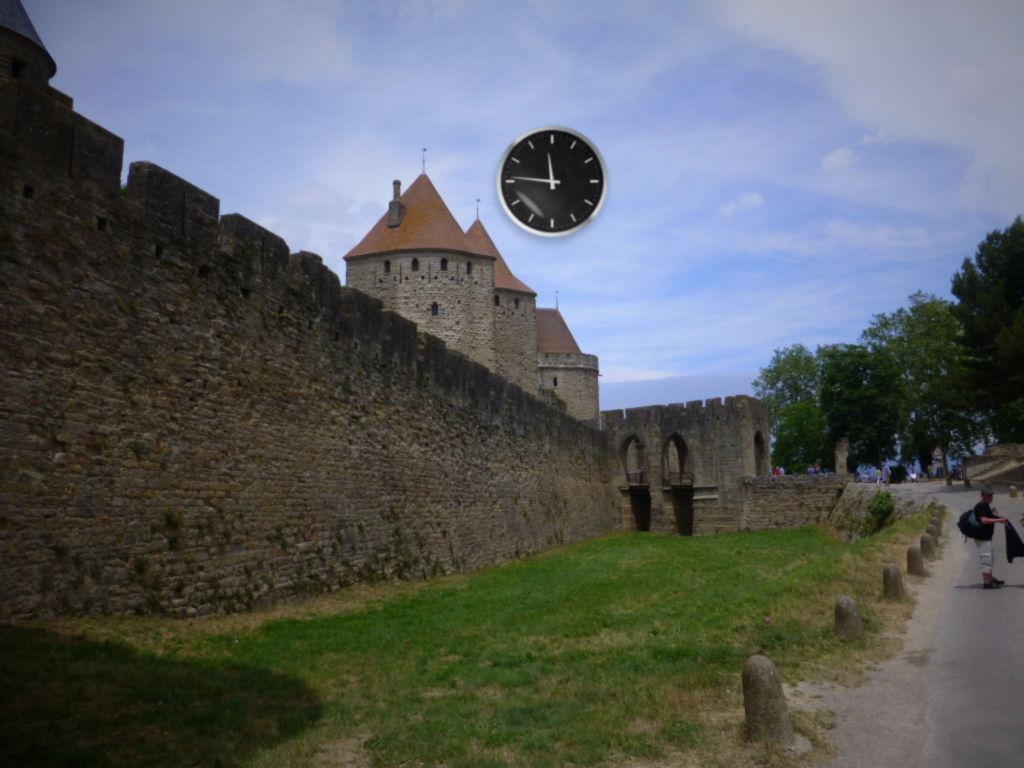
11:46
